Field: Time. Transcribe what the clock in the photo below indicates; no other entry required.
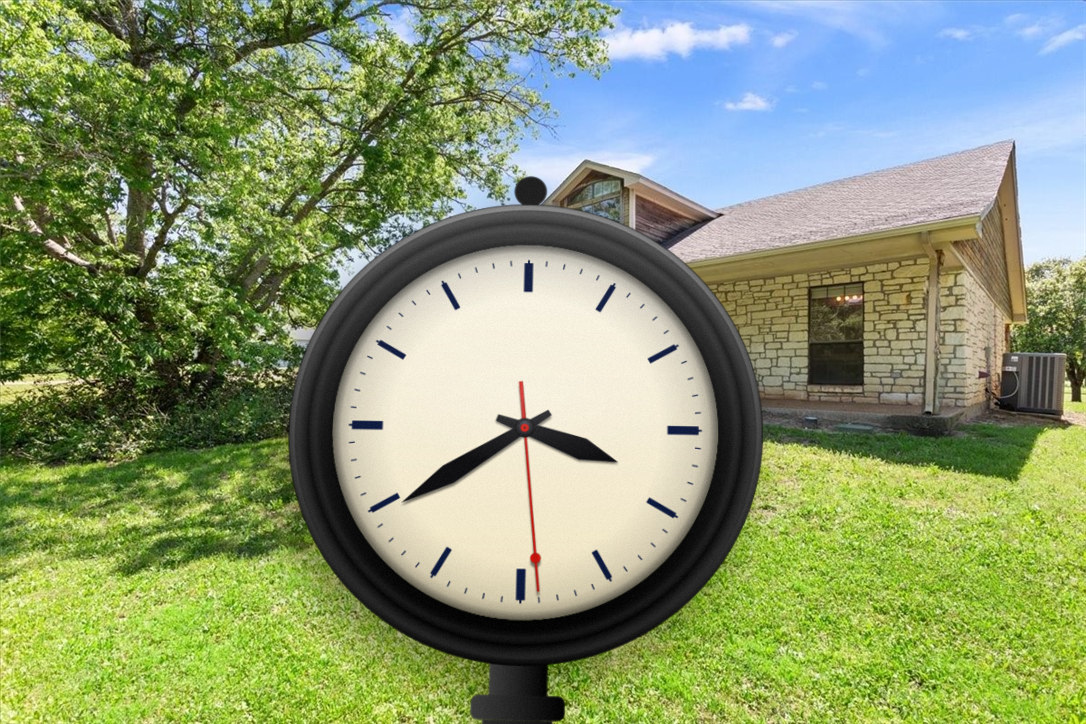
3:39:29
